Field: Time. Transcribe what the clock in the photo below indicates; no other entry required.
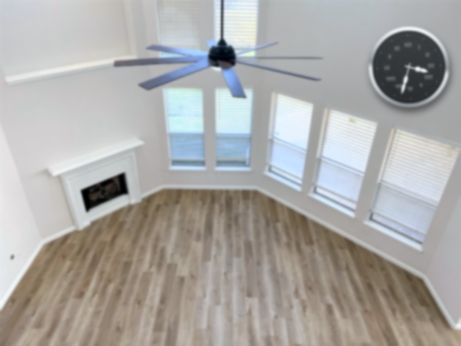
3:33
